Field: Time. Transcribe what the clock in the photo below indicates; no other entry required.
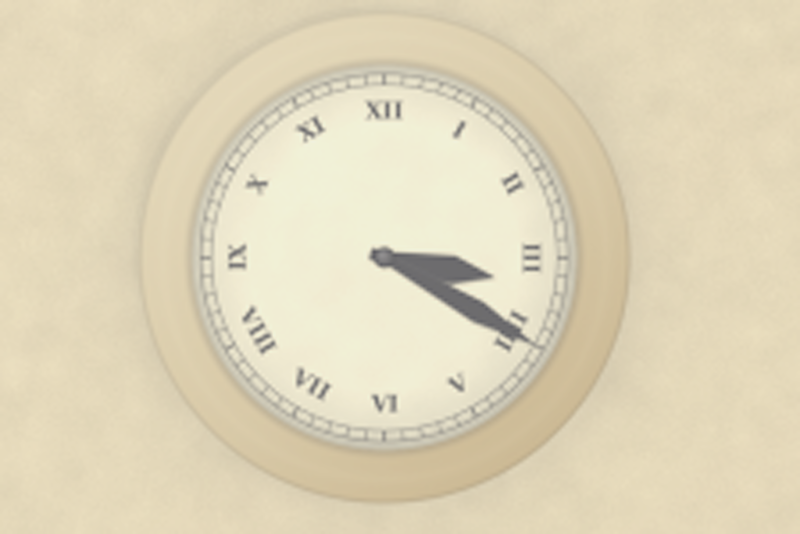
3:20
